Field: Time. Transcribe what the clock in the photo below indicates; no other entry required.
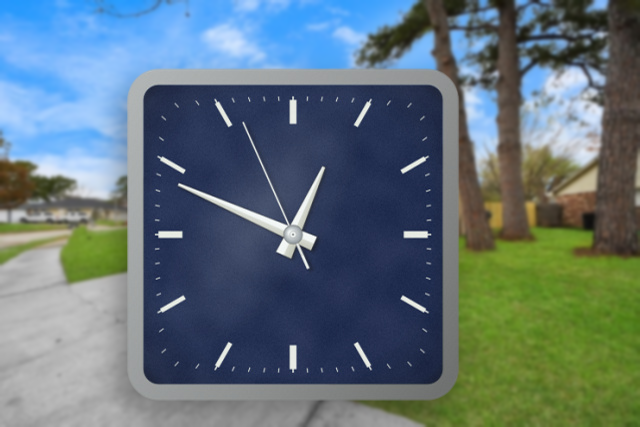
12:48:56
